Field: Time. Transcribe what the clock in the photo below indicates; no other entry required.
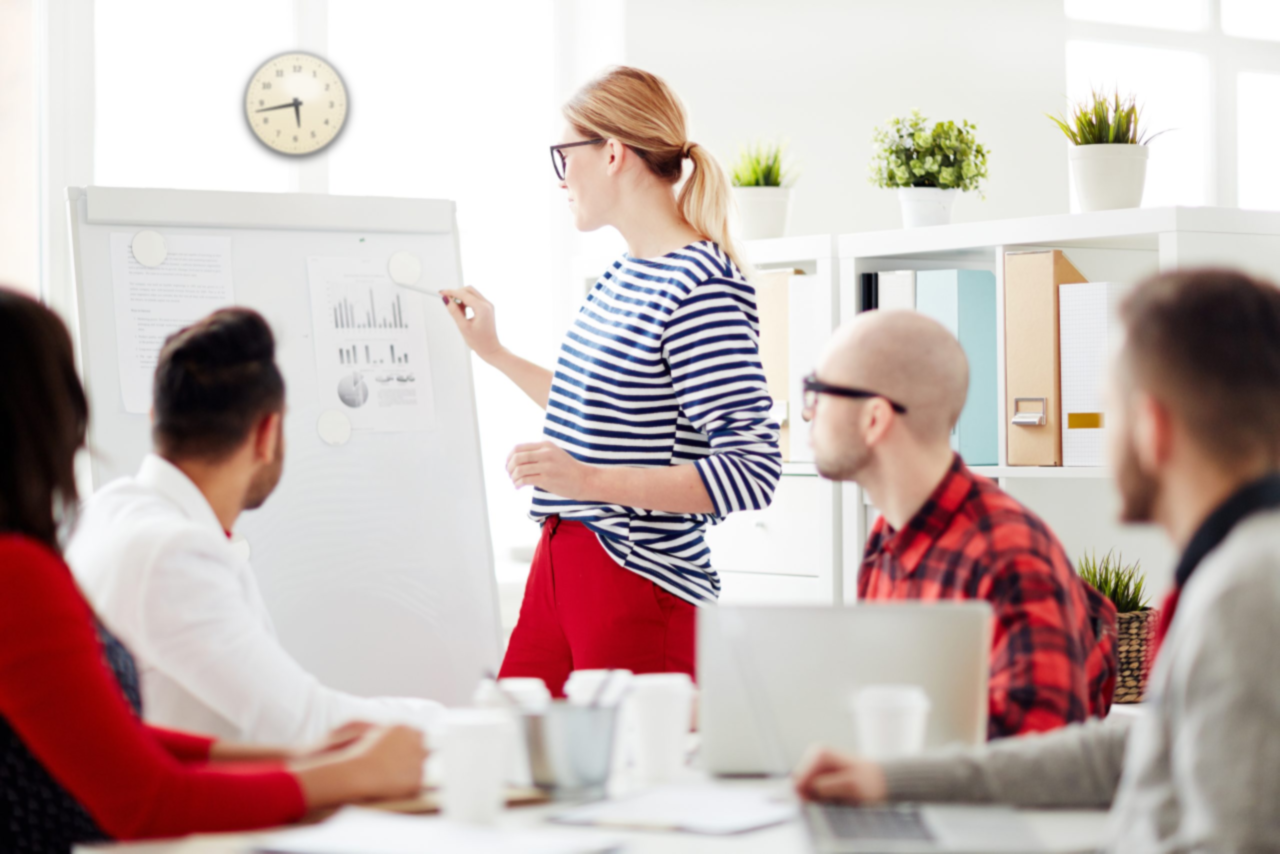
5:43
